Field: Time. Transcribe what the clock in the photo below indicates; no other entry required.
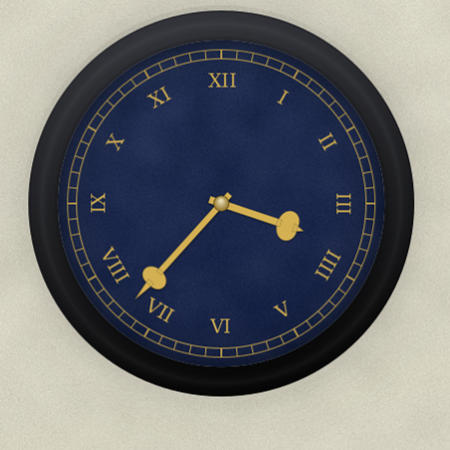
3:37
